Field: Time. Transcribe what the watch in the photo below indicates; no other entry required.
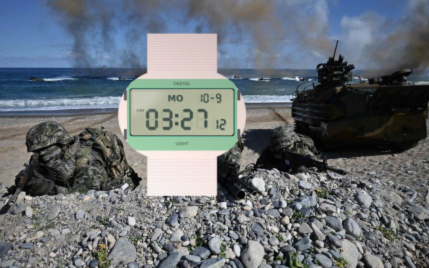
3:27:12
